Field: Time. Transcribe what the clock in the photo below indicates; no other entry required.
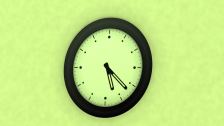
5:22
